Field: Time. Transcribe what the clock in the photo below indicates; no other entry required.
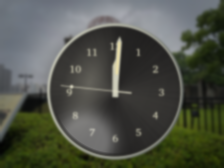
12:00:46
